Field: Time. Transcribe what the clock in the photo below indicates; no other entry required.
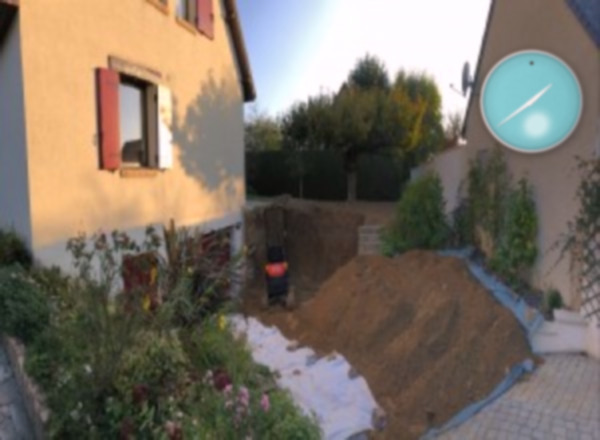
1:39
